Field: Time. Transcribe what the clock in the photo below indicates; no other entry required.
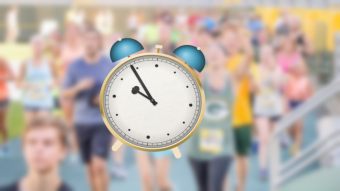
9:54
